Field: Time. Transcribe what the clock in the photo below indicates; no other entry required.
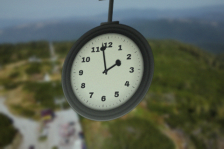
1:58
